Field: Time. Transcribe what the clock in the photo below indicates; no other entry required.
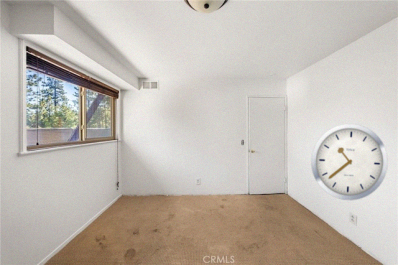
10:38
